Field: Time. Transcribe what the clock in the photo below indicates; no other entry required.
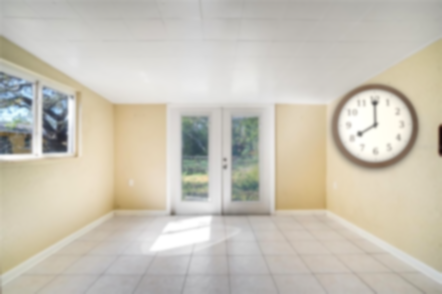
8:00
